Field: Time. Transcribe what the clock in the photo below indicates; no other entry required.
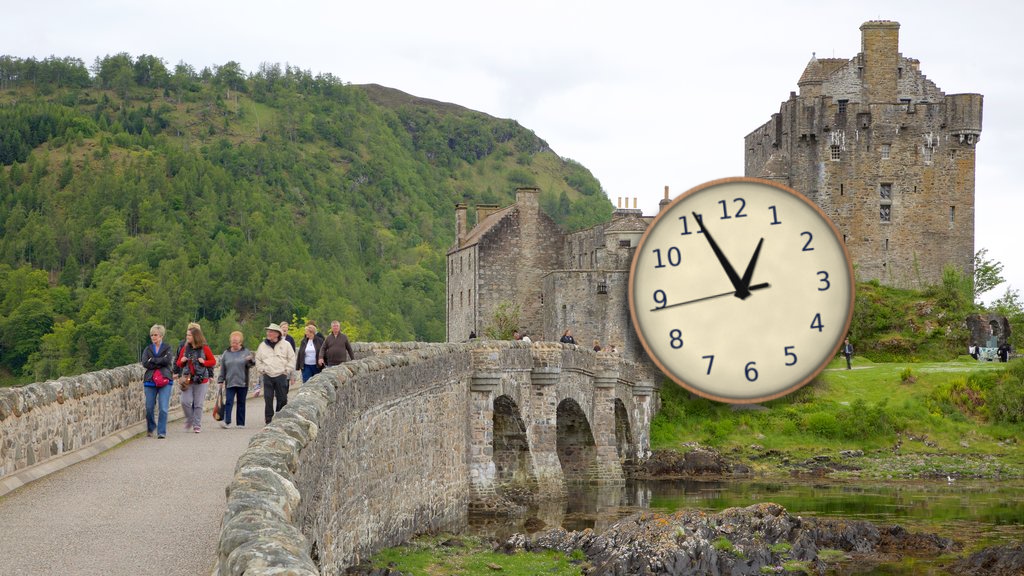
12:55:44
